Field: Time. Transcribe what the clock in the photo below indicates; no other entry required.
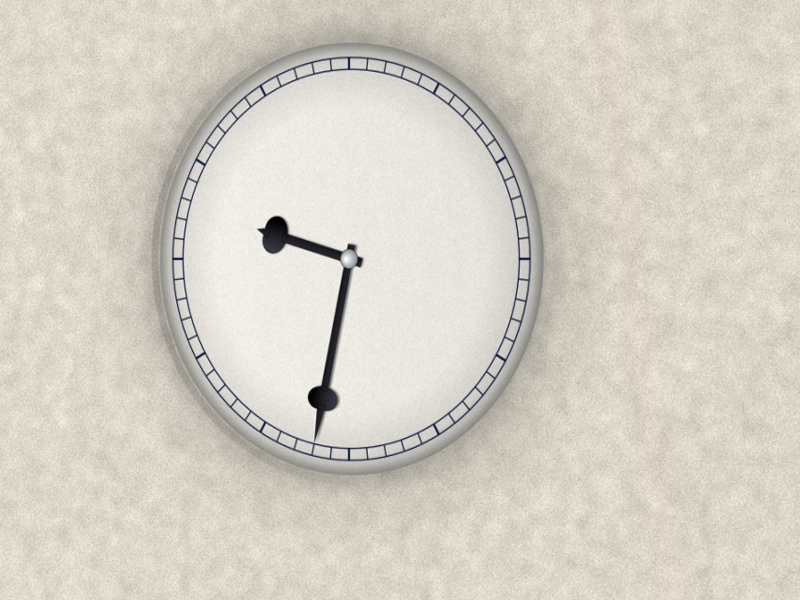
9:32
